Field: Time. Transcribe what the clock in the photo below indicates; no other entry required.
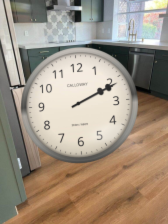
2:11
